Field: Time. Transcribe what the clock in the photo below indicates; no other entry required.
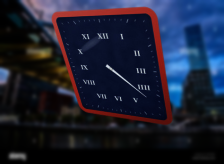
4:22
